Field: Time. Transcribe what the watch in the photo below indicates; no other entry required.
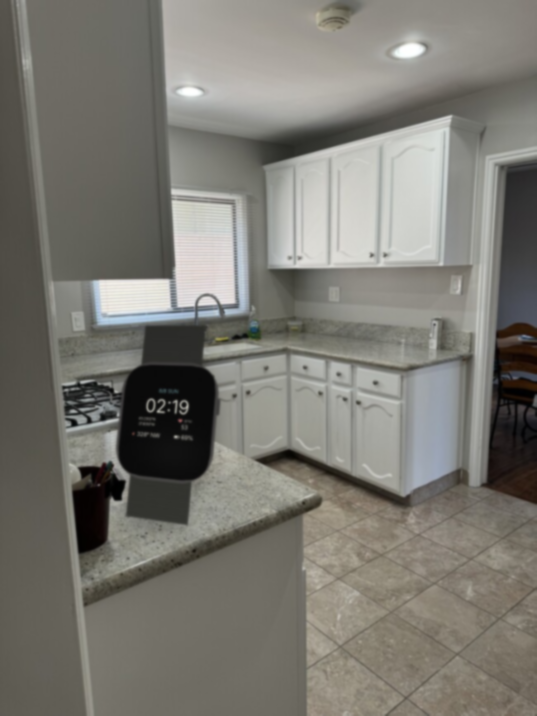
2:19
